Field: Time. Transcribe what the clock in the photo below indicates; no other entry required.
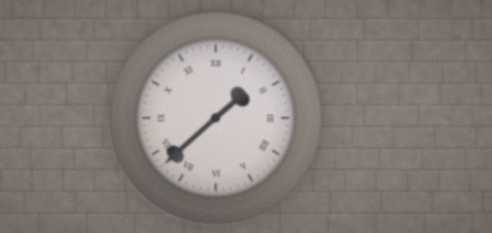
1:38
